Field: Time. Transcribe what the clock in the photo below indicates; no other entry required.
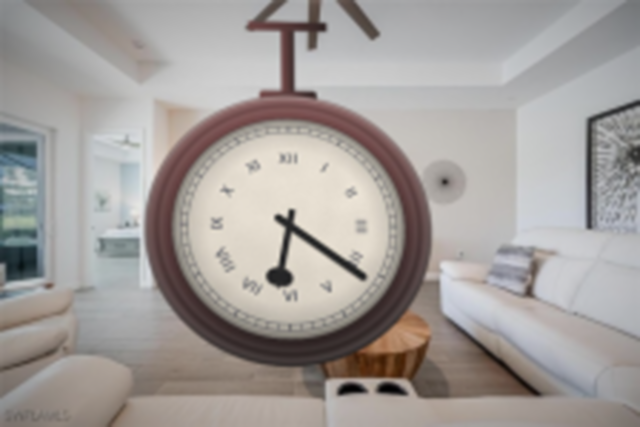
6:21
